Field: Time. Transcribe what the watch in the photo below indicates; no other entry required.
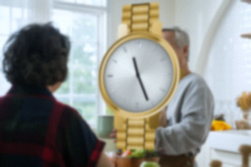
11:26
